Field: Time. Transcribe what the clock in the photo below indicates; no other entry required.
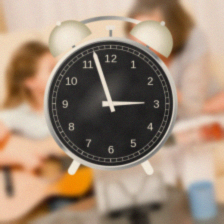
2:57
